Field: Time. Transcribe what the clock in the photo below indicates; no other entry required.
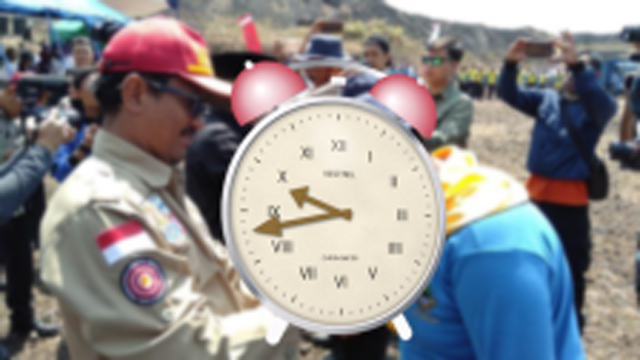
9:43
